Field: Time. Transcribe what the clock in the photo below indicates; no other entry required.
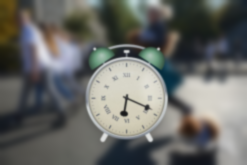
6:19
